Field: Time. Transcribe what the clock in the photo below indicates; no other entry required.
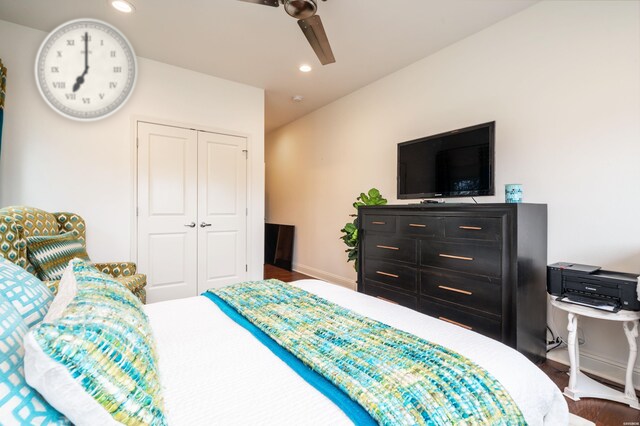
7:00
